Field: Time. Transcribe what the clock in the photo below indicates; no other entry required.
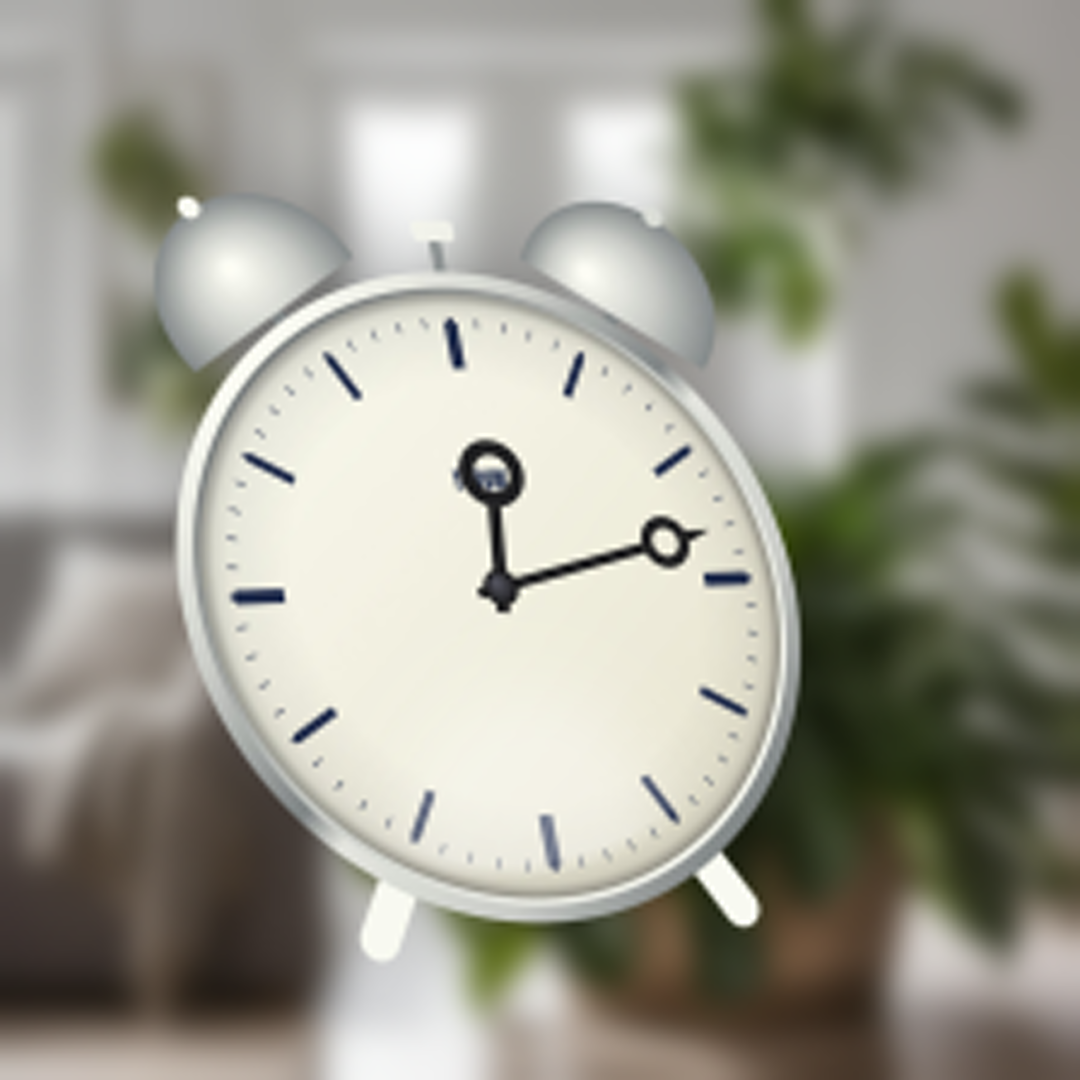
12:13
